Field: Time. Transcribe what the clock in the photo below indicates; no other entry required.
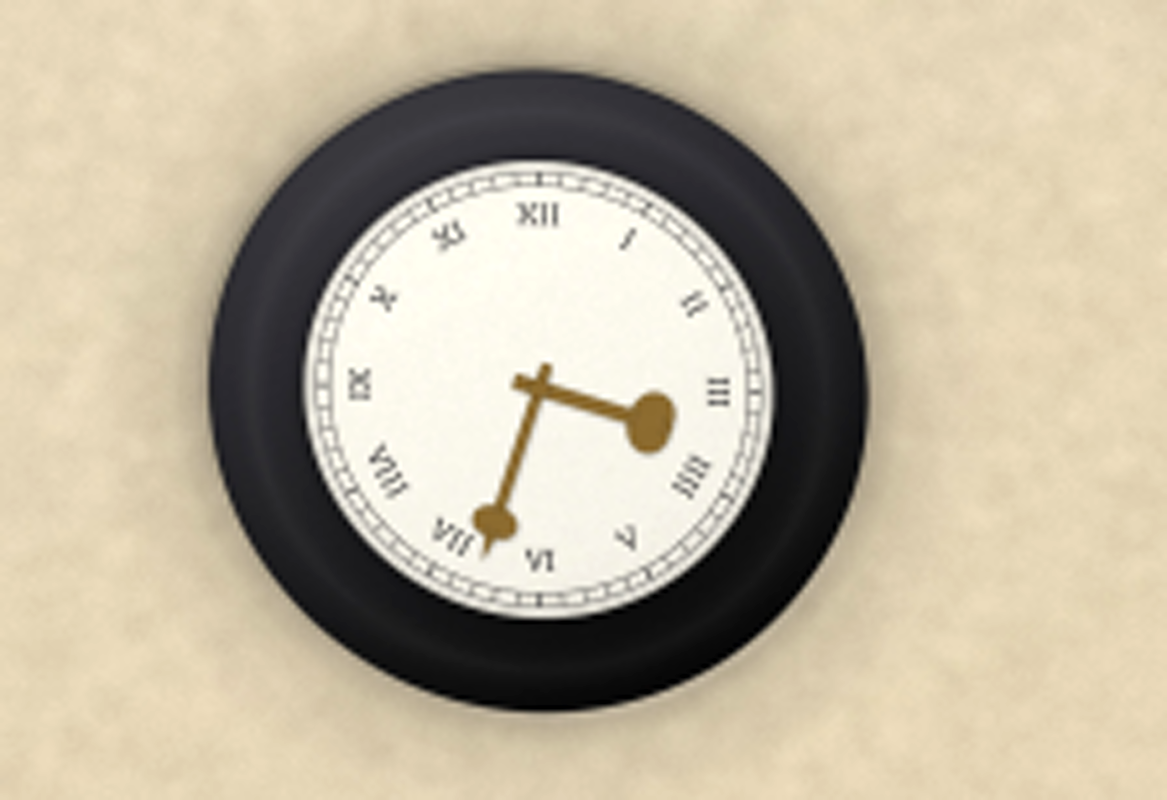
3:33
